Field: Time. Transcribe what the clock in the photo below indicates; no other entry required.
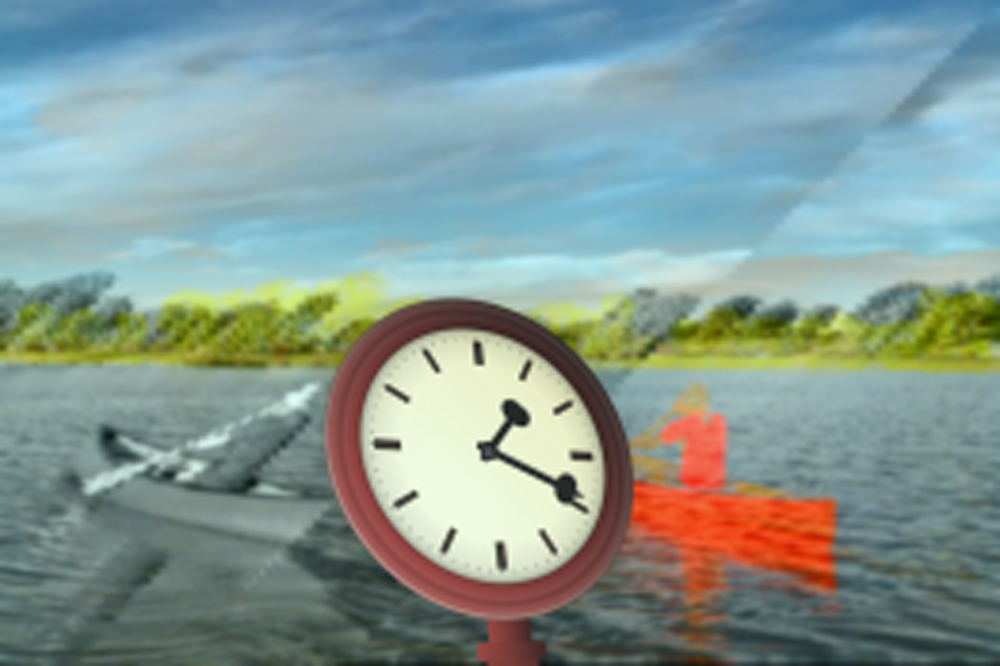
1:19
